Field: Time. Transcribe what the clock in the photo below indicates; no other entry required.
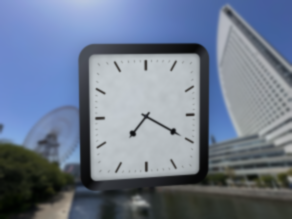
7:20
